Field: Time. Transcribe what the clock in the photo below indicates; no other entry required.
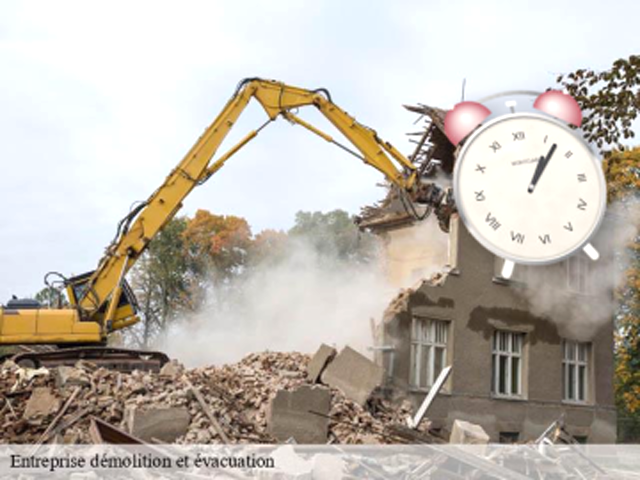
1:07
